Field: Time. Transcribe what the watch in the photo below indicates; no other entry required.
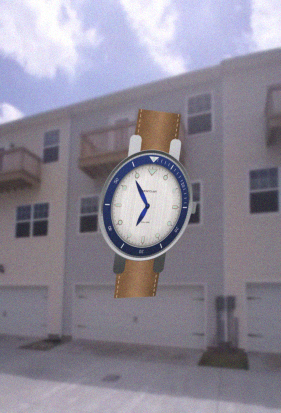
6:54
